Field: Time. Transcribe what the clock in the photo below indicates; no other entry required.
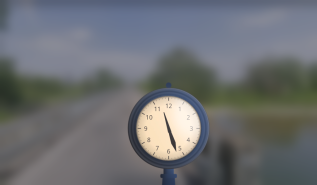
11:27
